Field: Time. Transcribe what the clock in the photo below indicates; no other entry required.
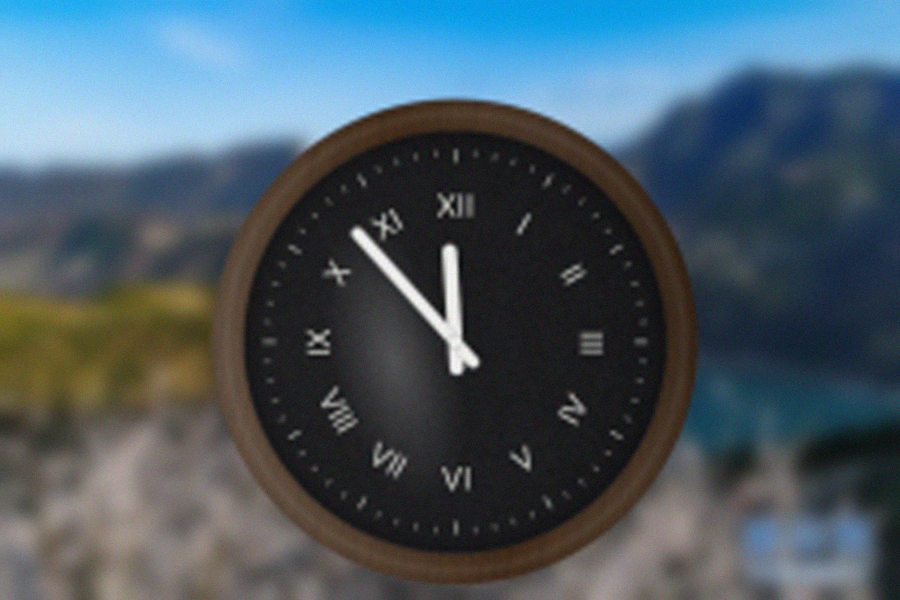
11:53
